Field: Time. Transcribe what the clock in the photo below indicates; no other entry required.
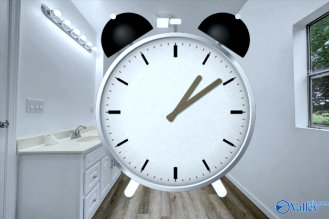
1:09
